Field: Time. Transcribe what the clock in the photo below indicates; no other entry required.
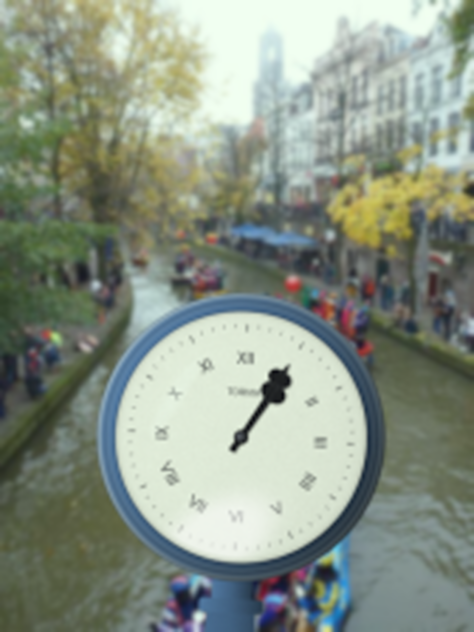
1:05
